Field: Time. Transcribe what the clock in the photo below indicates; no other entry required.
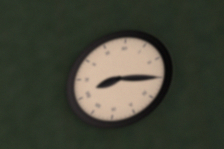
8:15
